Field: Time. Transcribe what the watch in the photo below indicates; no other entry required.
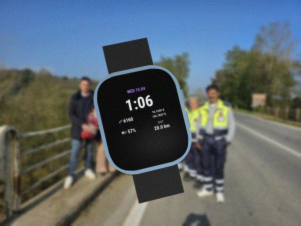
1:06
